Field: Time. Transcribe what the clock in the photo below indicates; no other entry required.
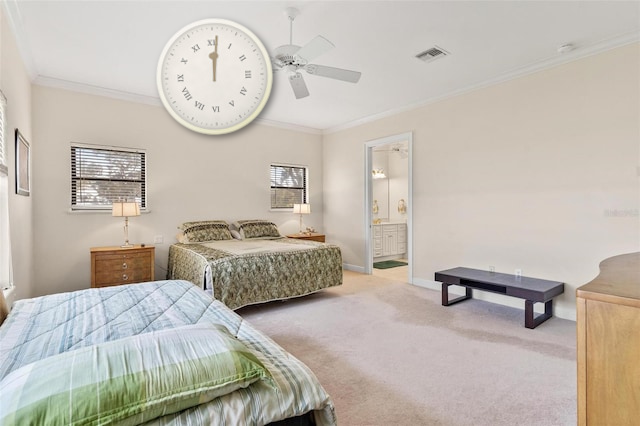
12:01
